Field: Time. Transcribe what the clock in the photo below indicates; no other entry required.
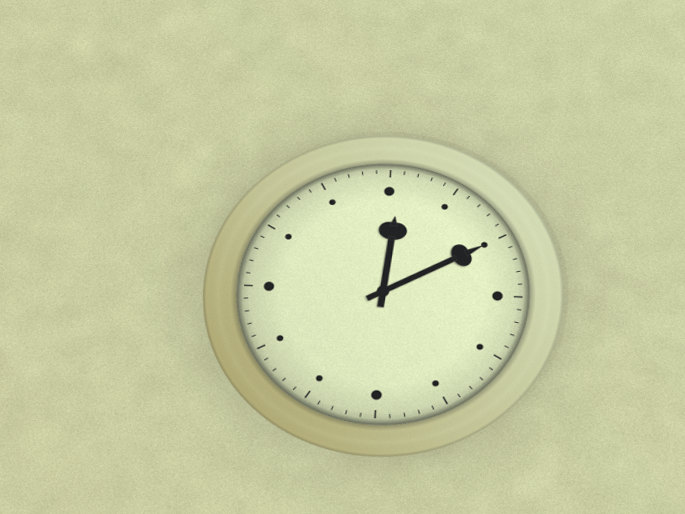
12:10
